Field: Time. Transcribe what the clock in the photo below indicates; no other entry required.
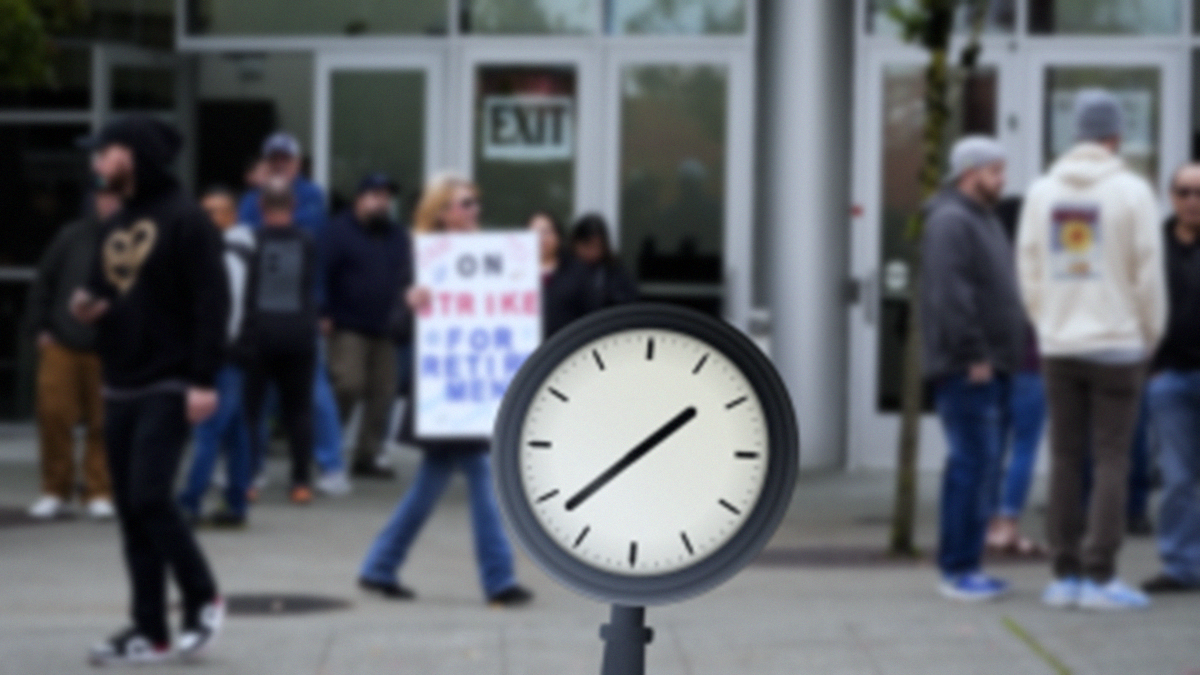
1:38
